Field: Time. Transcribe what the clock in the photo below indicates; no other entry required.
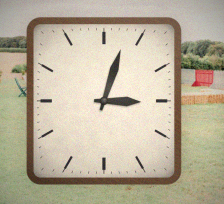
3:03
